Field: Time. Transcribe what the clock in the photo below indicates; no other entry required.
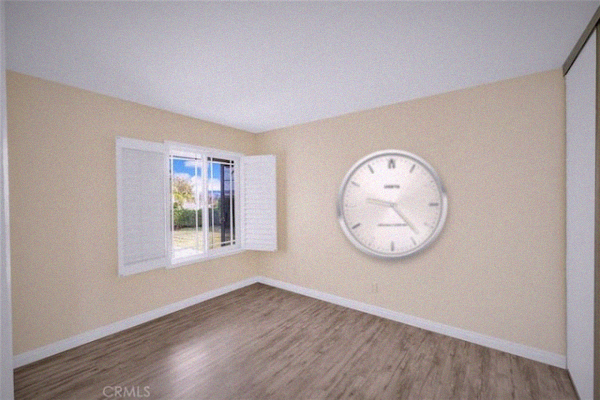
9:23
